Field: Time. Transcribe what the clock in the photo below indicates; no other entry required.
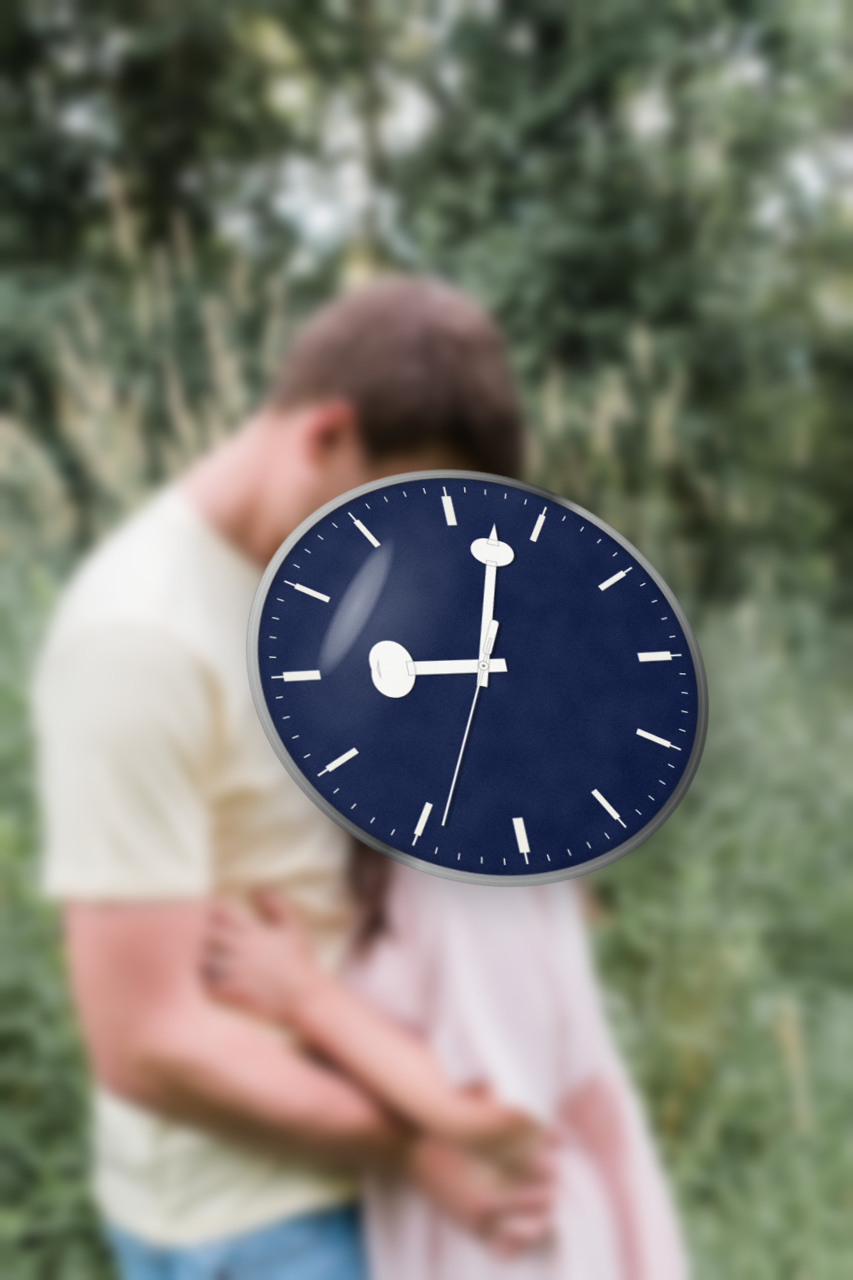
9:02:34
